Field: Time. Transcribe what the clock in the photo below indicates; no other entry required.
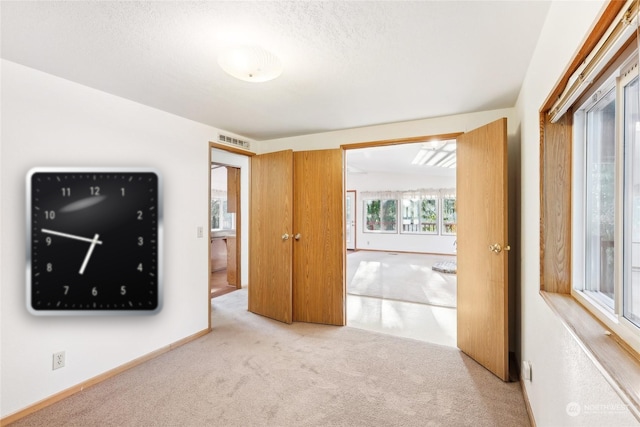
6:47
